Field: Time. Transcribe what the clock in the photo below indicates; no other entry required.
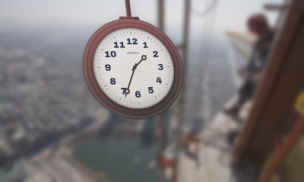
1:34
